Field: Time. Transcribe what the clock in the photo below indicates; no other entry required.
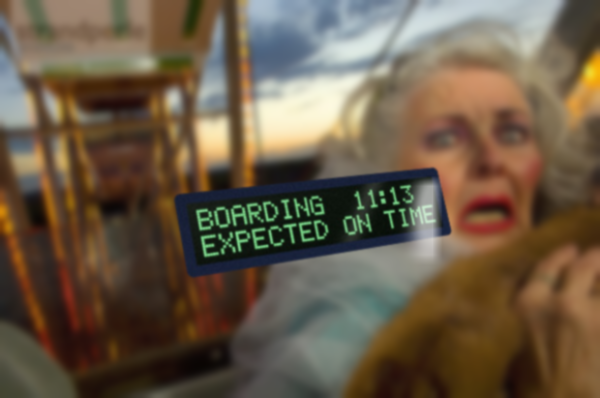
11:13
